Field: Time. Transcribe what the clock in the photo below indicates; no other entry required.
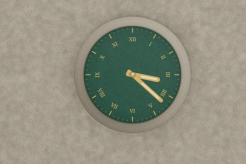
3:22
